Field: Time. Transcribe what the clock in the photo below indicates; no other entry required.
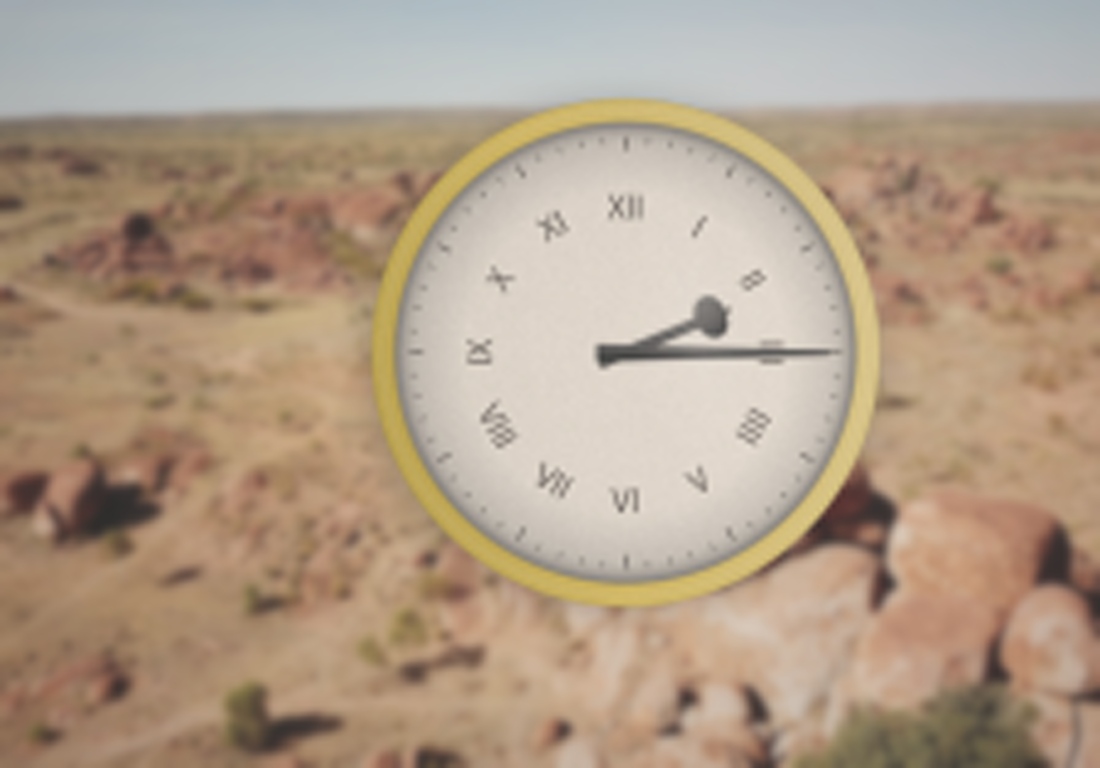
2:15
